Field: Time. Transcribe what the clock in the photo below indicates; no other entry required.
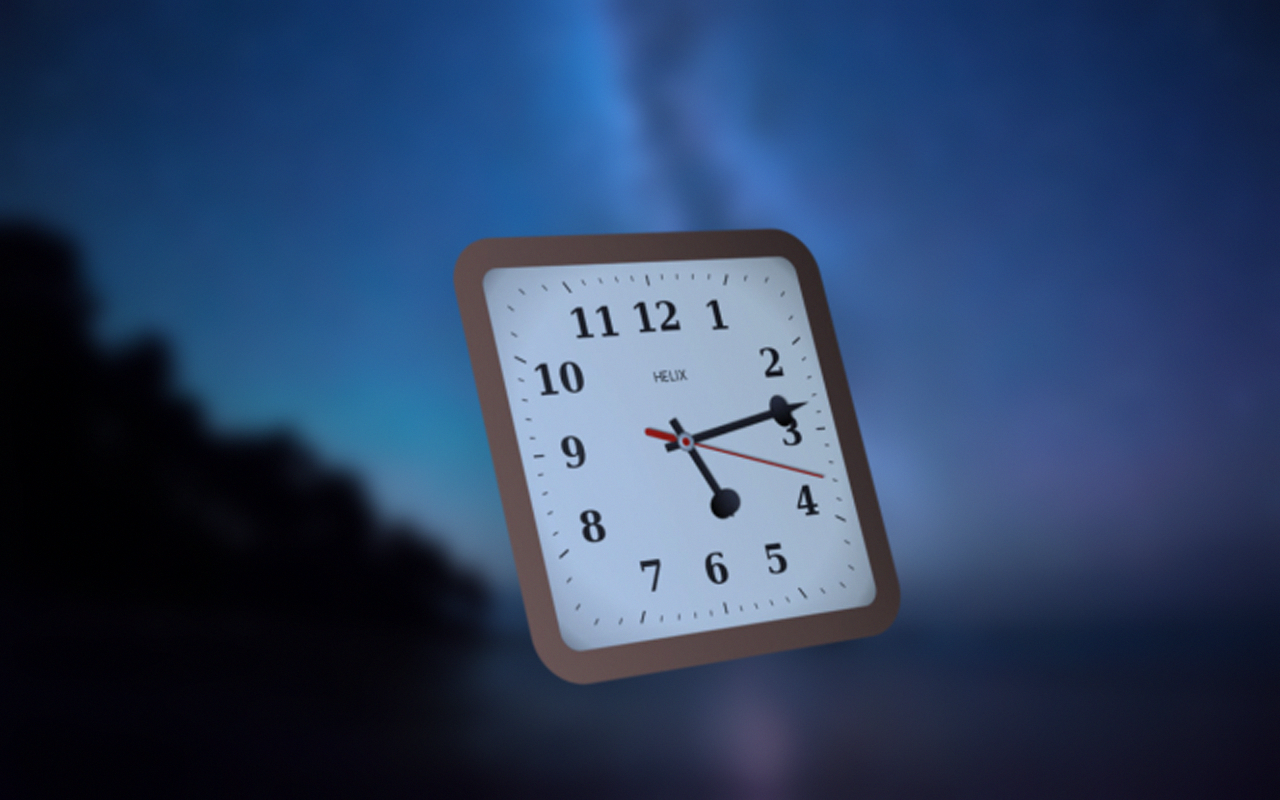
5:13:18
